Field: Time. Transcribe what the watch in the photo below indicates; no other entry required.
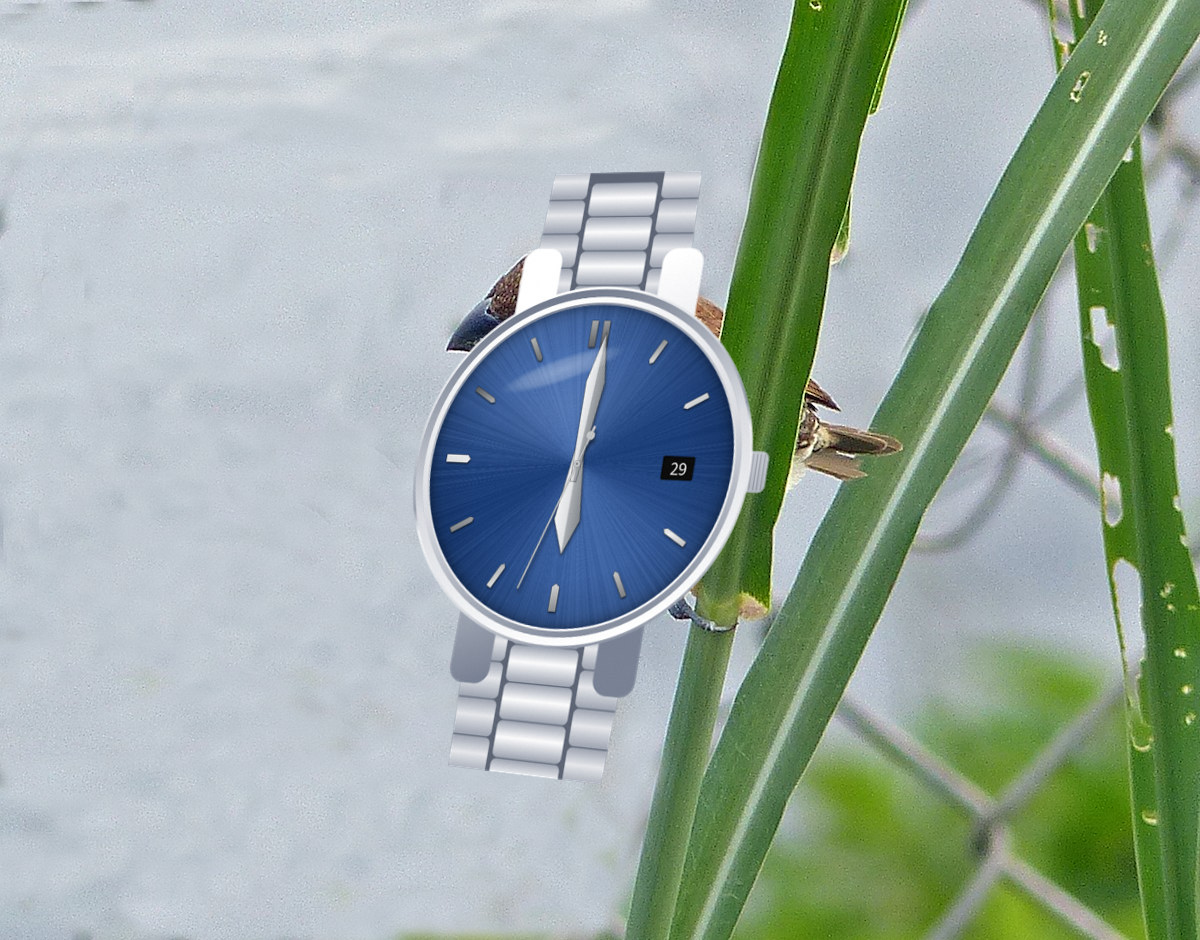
6:00:33
